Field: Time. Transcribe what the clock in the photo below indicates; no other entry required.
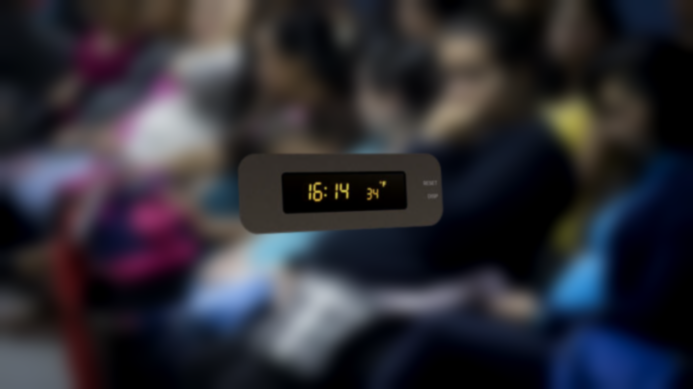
16:14
